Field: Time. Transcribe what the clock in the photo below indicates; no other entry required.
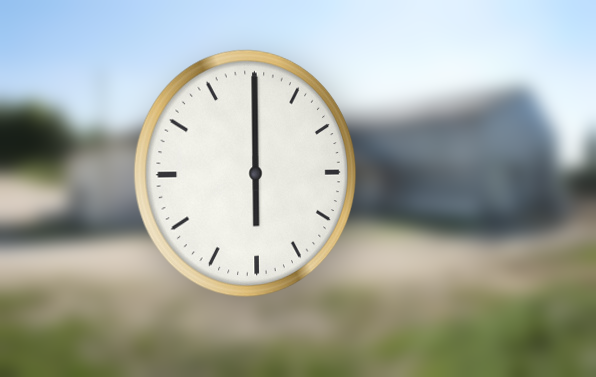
6:00
